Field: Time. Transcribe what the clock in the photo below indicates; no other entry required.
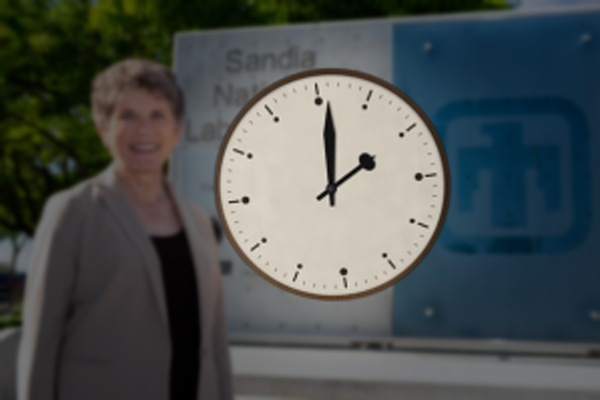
2:01
